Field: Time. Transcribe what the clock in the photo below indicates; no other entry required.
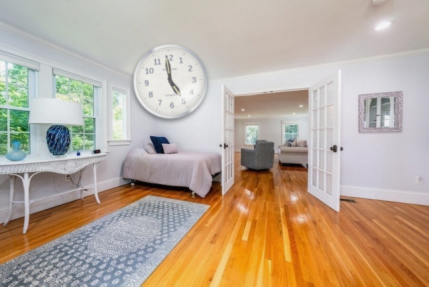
4:59
